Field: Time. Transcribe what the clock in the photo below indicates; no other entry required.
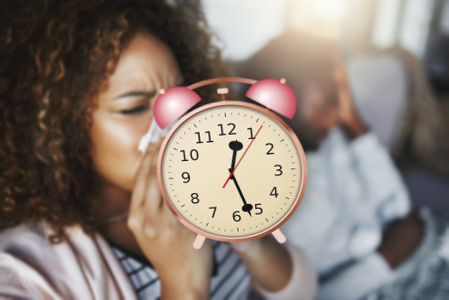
12:27:06
